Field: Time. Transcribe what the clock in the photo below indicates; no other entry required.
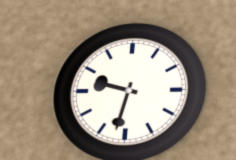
9:32
